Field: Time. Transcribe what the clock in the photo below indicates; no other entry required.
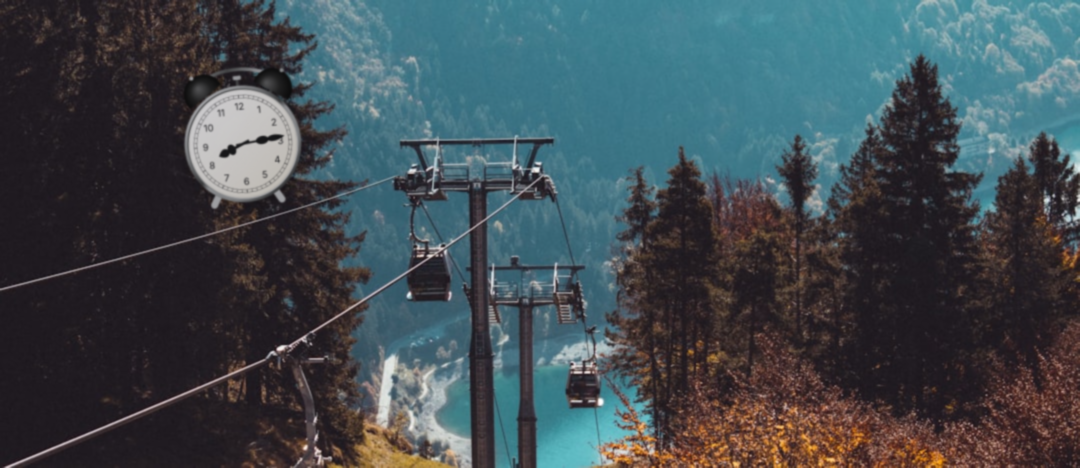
8:14
